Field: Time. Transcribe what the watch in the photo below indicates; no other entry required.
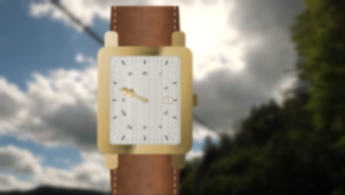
9:49
